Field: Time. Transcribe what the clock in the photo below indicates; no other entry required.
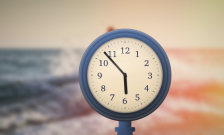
5:53
